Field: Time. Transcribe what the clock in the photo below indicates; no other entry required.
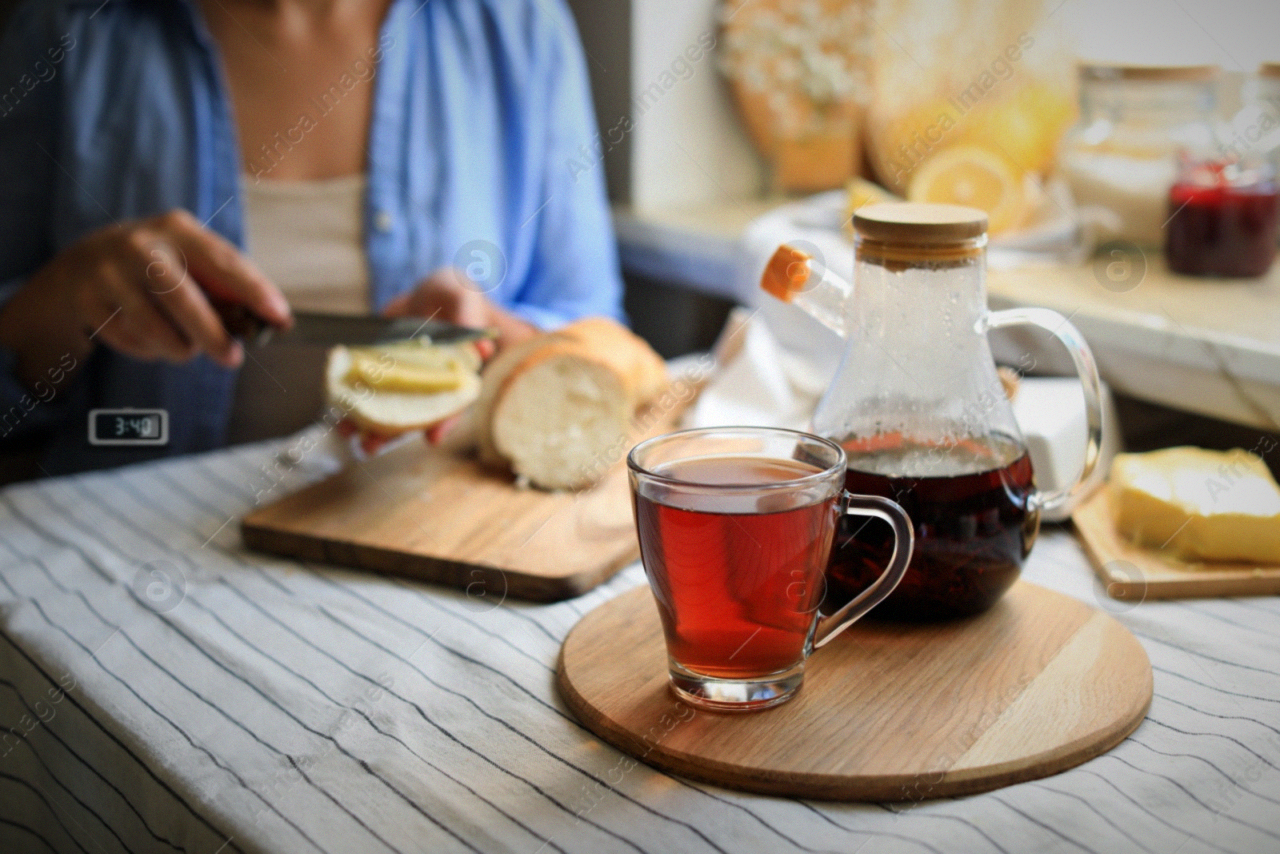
3:40
